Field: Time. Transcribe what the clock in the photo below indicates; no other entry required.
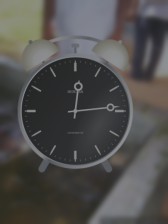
12:14
